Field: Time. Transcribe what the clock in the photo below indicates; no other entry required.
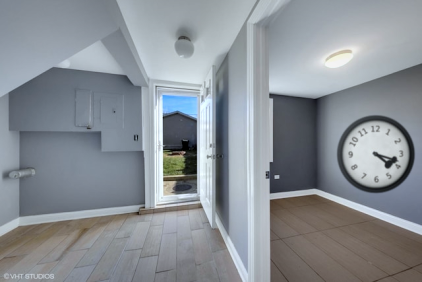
4:18
